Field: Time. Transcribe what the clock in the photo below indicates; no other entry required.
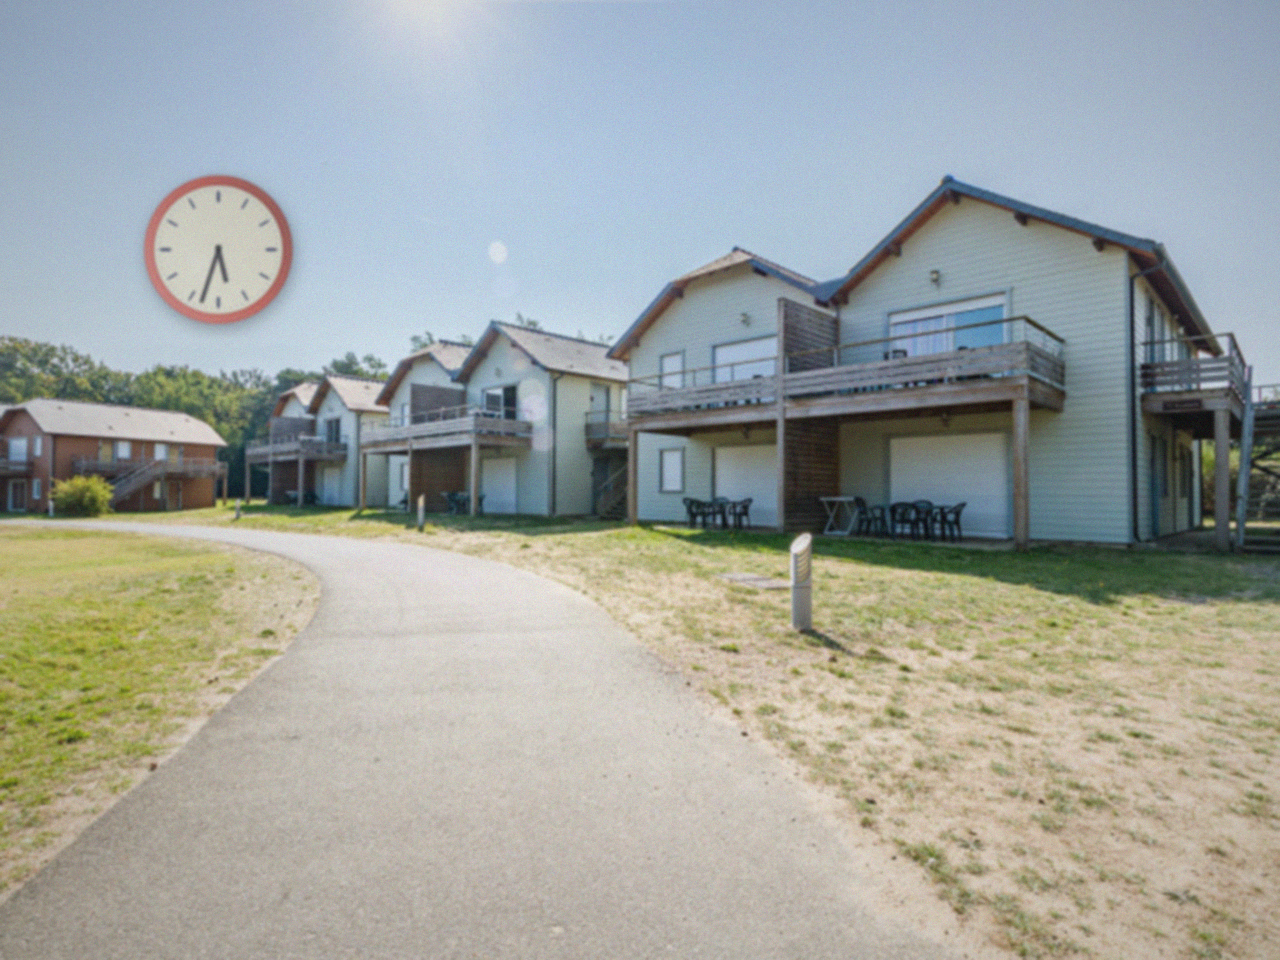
5:33
